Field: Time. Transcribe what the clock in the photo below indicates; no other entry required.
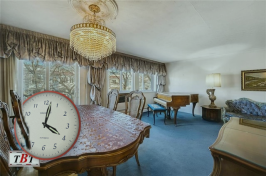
4:02
